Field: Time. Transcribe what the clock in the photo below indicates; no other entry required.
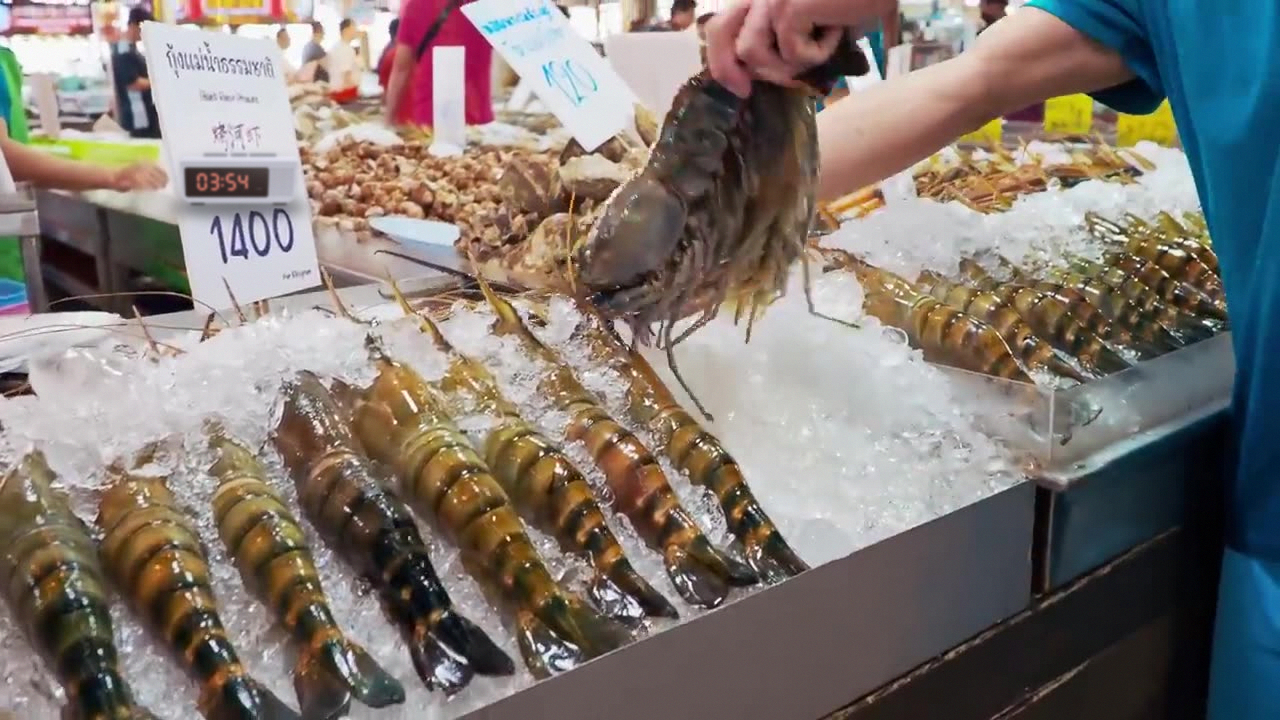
3:54
